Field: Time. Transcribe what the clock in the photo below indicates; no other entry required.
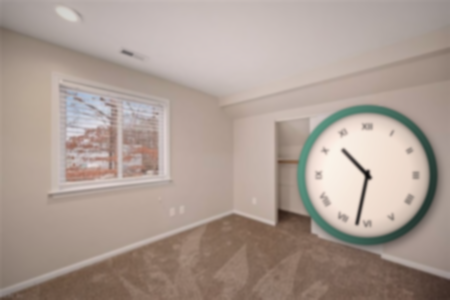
10:32
